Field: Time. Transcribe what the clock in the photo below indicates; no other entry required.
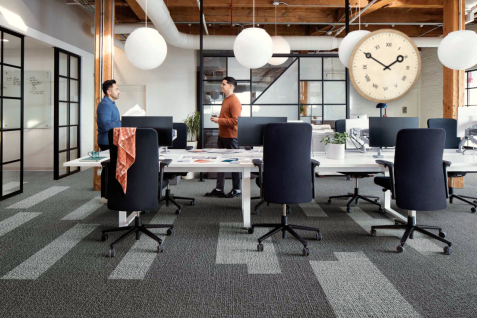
1:50
